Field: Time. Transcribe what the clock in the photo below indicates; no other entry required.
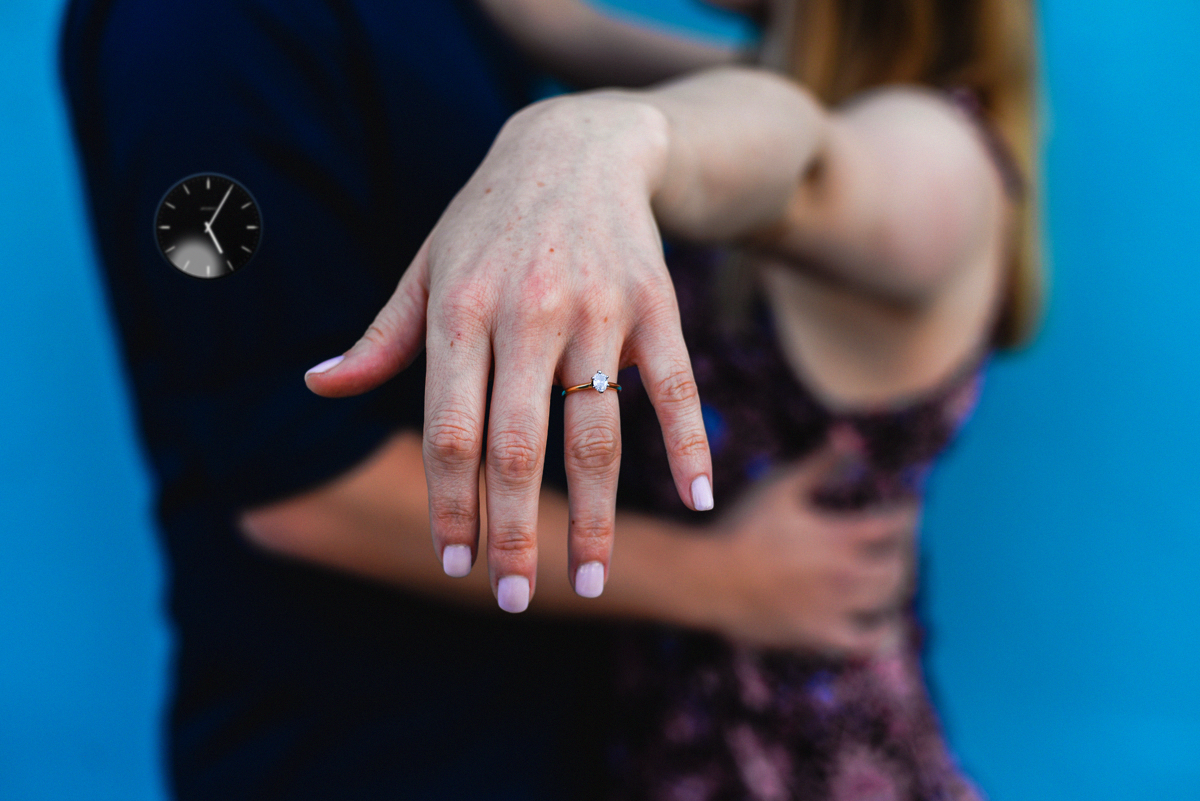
5:05
